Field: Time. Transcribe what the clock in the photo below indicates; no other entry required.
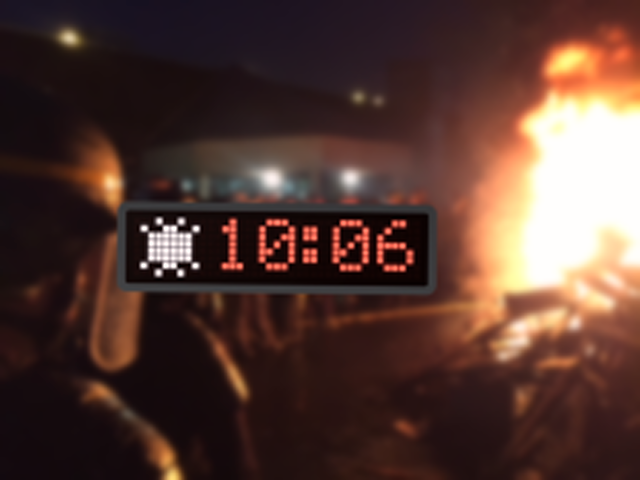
10:06
